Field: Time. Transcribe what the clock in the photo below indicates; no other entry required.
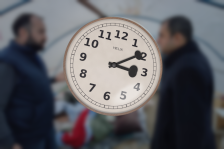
3:09
